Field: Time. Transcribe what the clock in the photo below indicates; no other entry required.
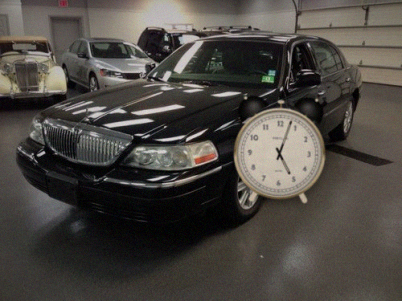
5:03
